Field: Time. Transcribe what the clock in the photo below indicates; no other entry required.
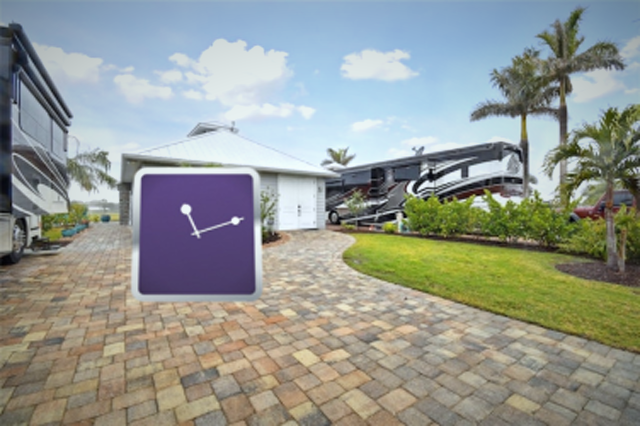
11:12
